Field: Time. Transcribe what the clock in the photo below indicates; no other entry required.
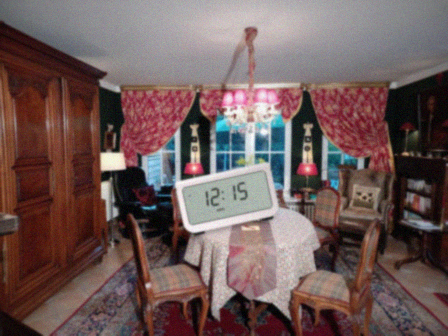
12:15
